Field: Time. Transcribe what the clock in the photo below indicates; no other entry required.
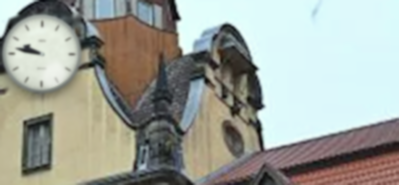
9:47
